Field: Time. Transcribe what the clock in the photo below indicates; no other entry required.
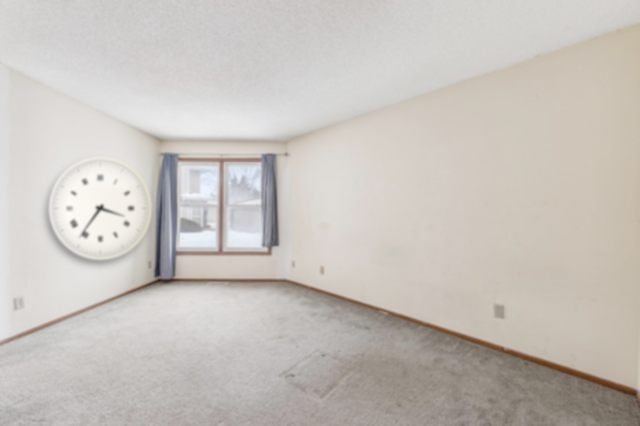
3:36
